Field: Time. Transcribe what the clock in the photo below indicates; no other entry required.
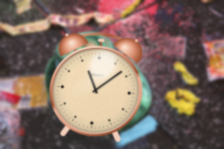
11:08
